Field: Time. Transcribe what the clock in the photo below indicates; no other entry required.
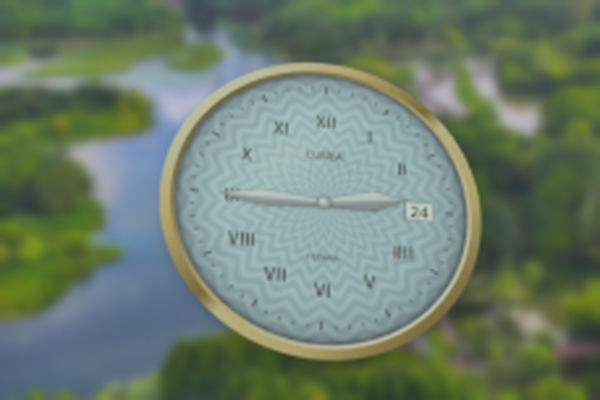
2:45
